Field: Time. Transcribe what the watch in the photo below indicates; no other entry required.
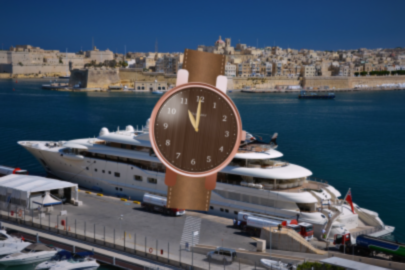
11:00
